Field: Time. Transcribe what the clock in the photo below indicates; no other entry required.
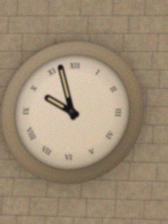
9:57
